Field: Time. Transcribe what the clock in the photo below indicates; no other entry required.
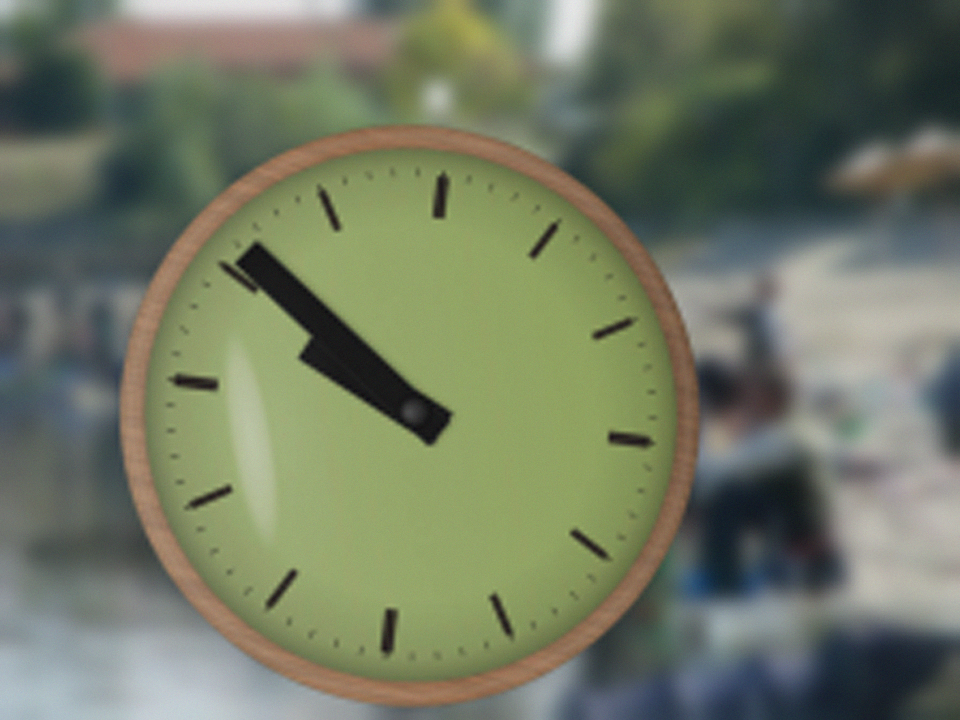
9:51
